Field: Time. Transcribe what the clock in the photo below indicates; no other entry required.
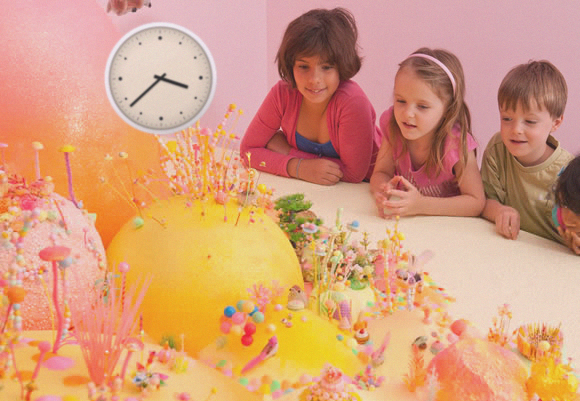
3:38
